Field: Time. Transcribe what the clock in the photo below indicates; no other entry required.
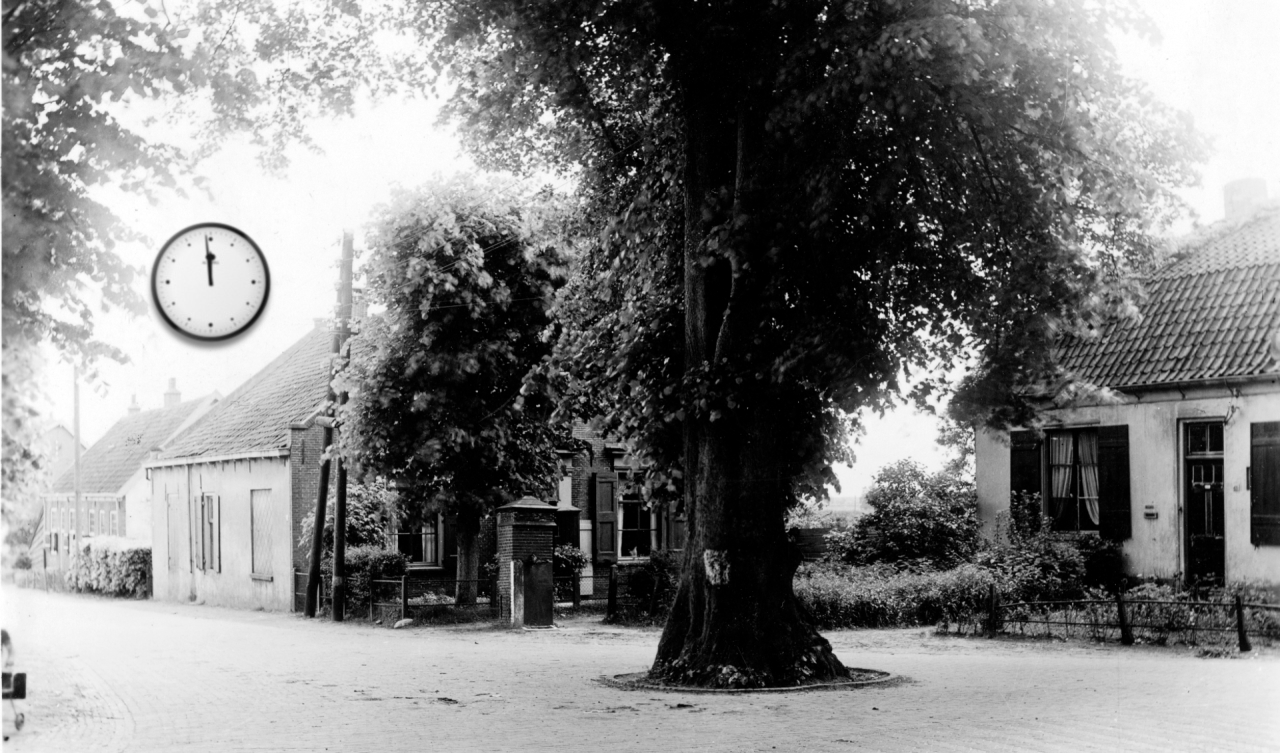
11:59
